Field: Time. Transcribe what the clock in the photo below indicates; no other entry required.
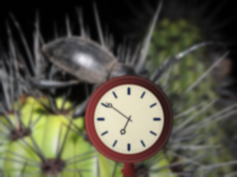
6:51
